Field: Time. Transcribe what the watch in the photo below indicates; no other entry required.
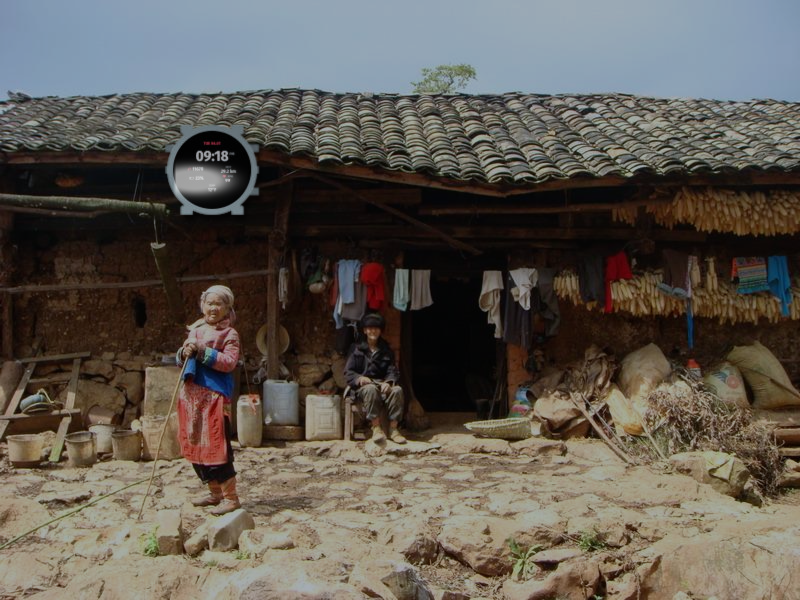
9:18
